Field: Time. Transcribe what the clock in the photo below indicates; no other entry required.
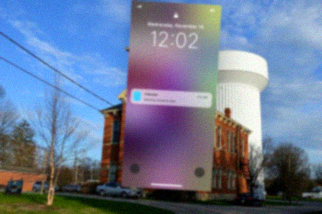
12:02
